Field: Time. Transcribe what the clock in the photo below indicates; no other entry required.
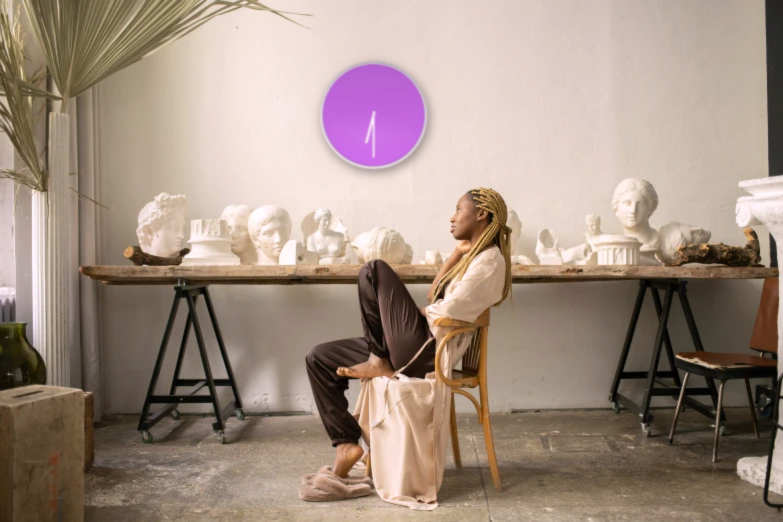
6:30
